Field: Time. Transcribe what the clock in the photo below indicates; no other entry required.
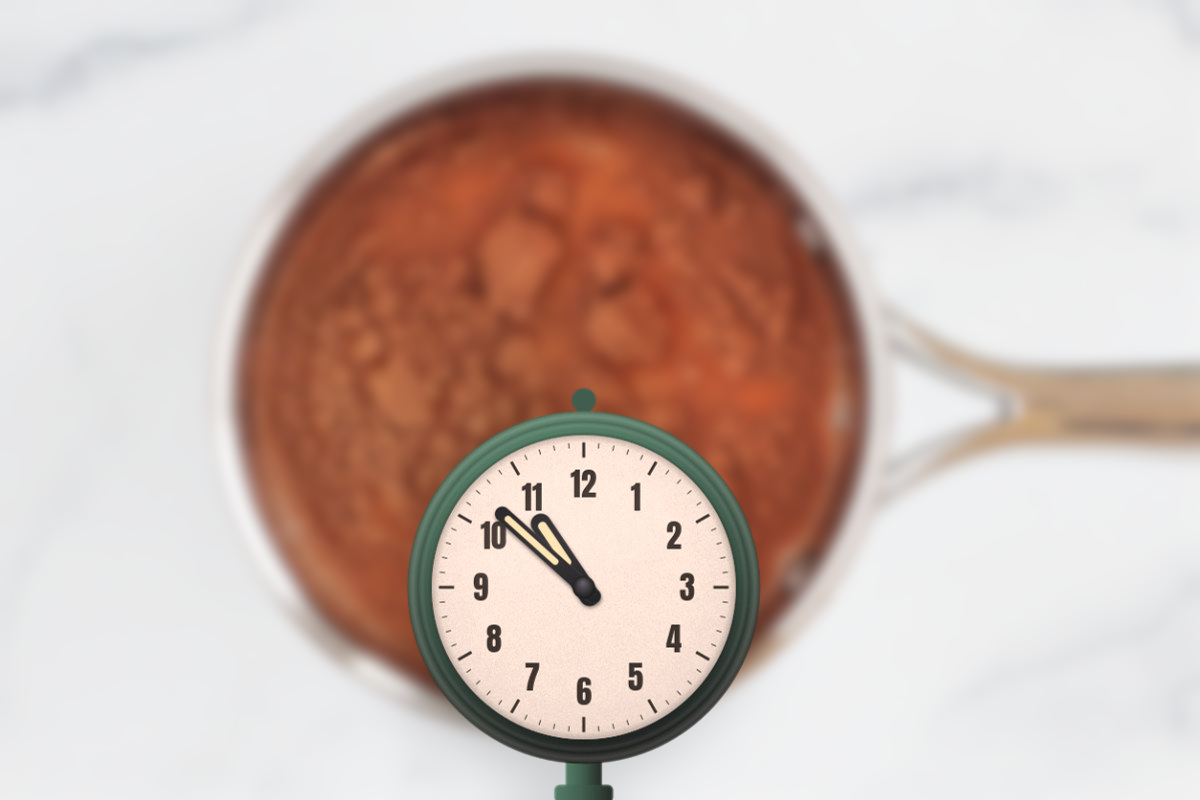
10:52
